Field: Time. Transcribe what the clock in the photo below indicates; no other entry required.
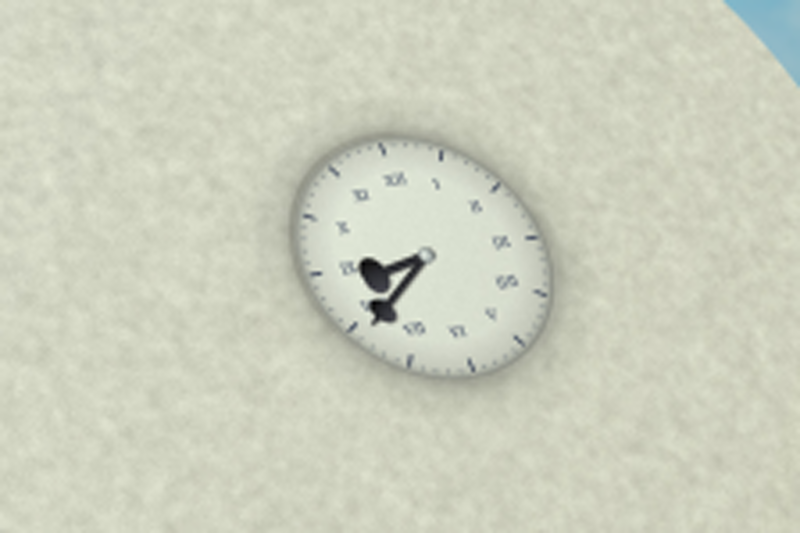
8:39
